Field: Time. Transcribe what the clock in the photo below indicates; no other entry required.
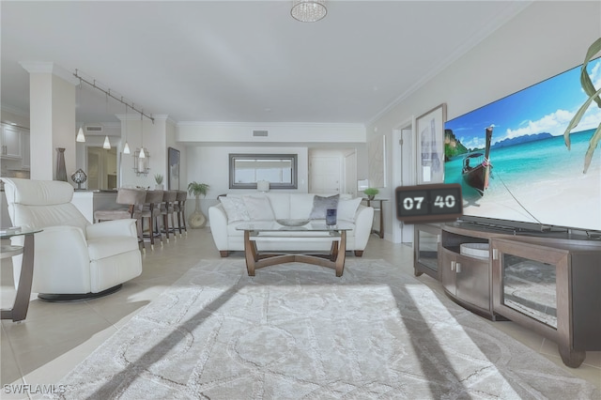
7:40
